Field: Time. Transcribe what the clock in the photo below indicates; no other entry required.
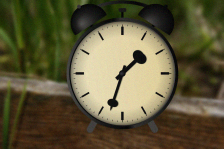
1:33
